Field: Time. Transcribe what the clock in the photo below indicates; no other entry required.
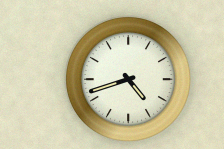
4:42
